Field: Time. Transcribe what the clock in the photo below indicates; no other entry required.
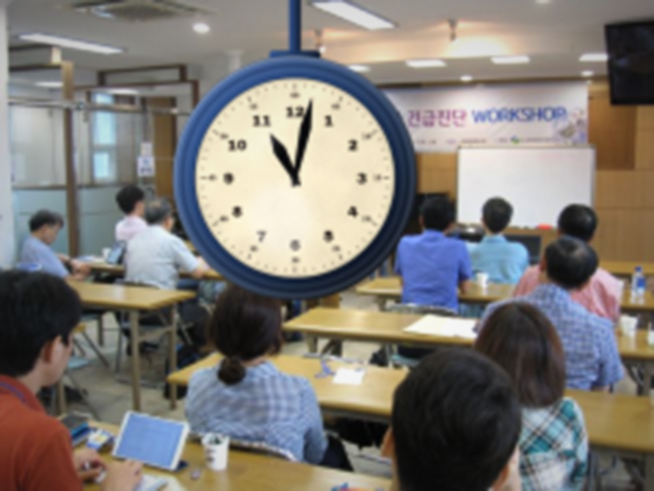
11:02
